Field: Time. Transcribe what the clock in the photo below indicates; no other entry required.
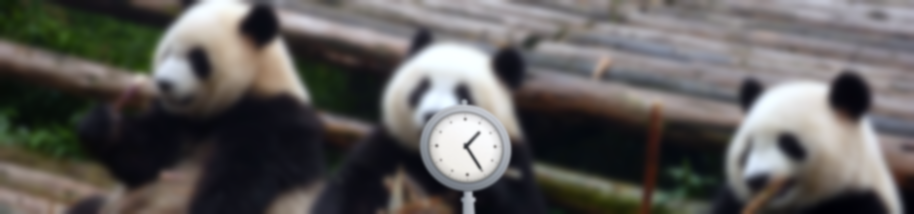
1:25
